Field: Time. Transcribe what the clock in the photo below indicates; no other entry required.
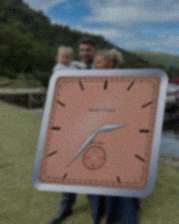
2:36
